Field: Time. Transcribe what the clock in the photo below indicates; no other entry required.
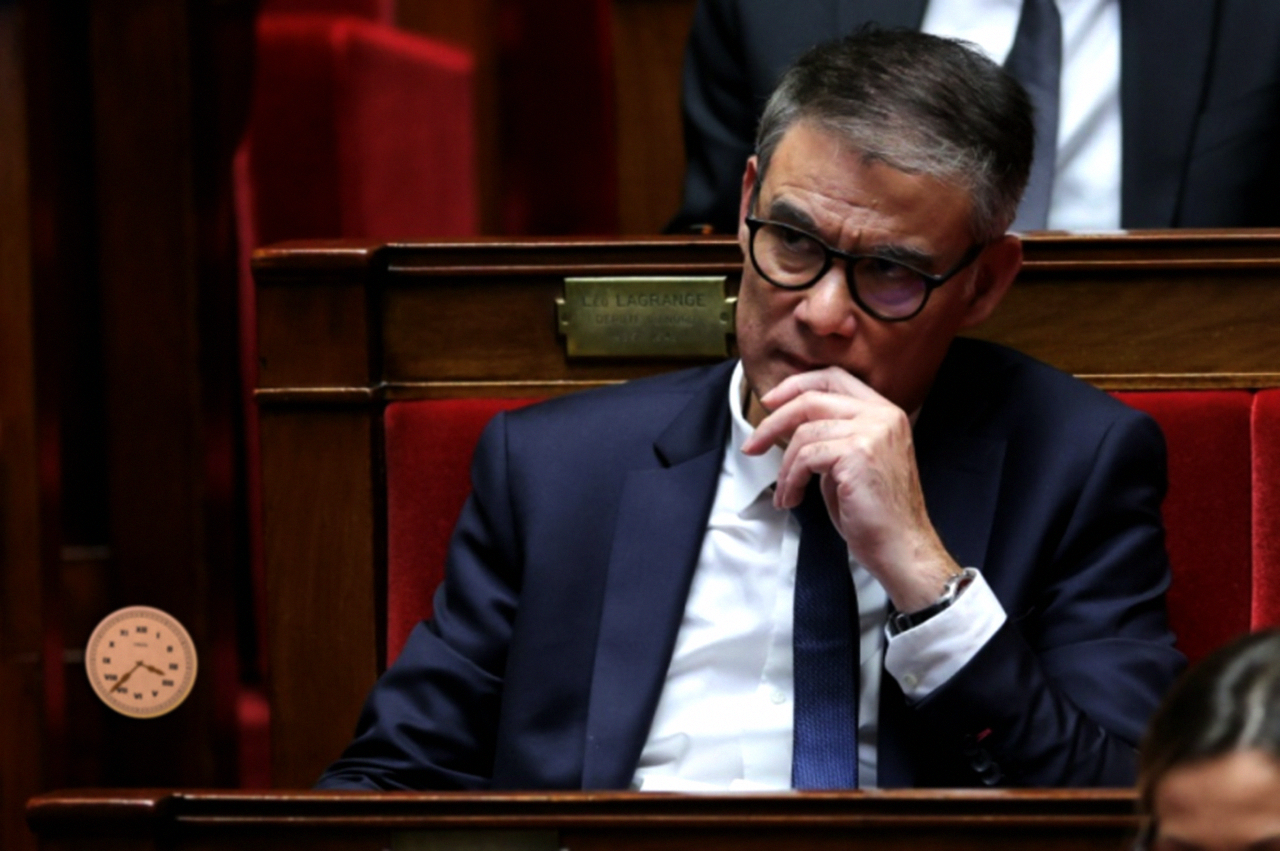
3:37
